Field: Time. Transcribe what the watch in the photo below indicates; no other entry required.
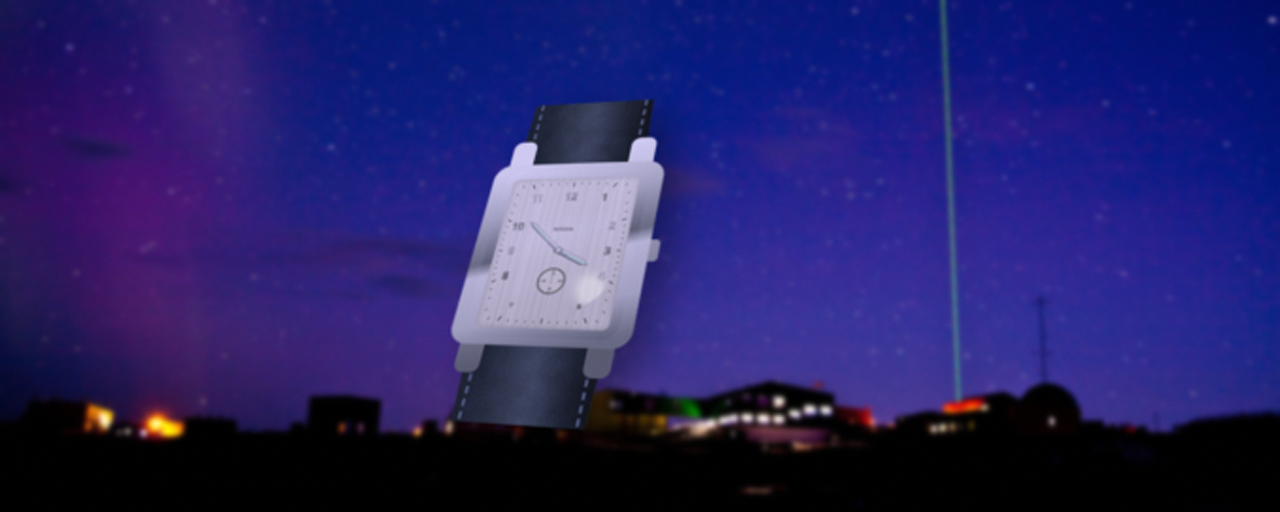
3:52
